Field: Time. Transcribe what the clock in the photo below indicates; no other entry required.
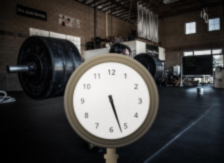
5:27
